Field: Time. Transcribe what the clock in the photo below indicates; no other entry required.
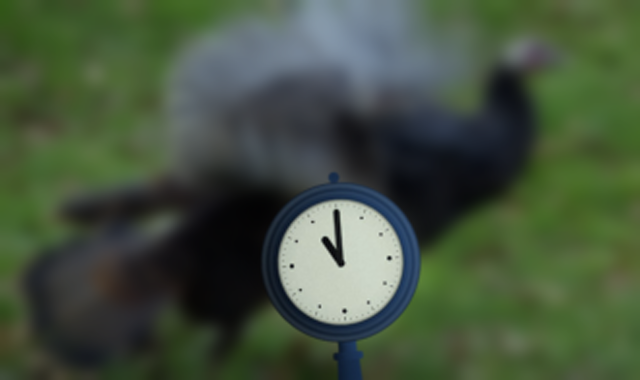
11:00
